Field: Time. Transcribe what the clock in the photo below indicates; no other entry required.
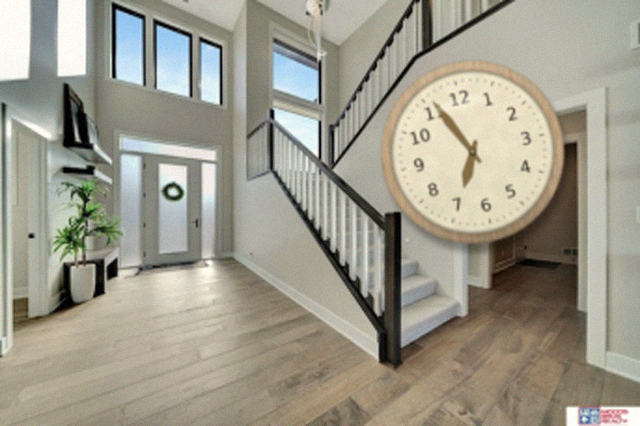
6:56
